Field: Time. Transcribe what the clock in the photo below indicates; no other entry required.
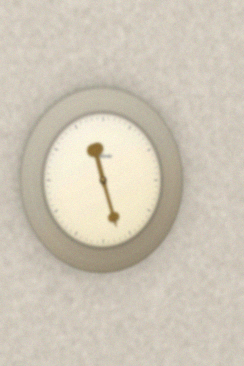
11:27
